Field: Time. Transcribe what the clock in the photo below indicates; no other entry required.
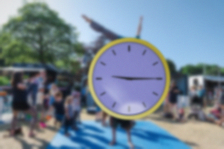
9:15
